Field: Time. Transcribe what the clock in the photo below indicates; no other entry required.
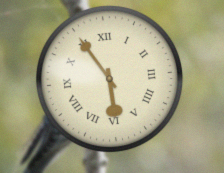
5:55
